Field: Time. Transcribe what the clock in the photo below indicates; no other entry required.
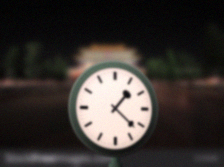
1:22
